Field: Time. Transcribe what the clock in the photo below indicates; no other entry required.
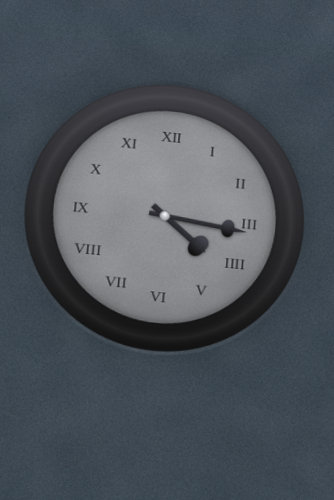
4:16
